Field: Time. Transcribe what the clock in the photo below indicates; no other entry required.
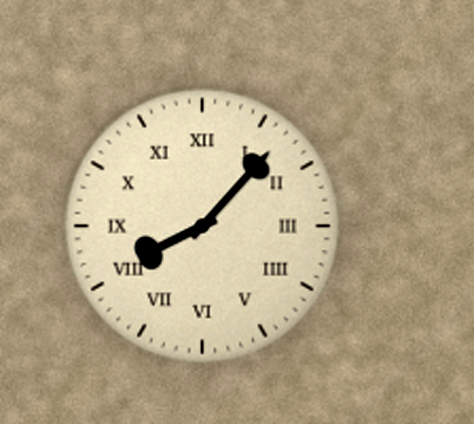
8:07
